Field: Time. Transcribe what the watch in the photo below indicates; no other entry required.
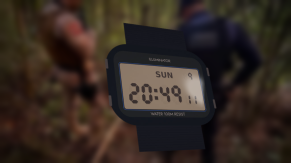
20:49:11
